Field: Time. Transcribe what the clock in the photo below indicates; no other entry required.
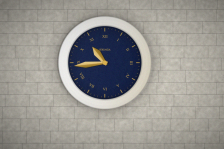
10:44
